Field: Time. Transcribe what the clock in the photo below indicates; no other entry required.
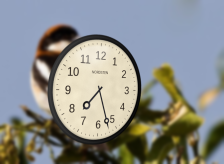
7:27
